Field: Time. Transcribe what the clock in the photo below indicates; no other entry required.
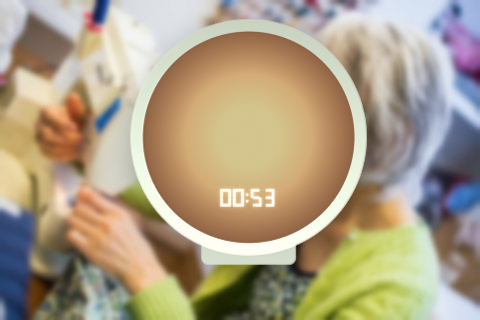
0:53
